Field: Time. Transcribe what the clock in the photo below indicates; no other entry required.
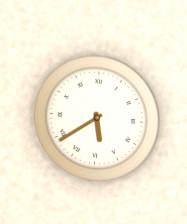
5:39
